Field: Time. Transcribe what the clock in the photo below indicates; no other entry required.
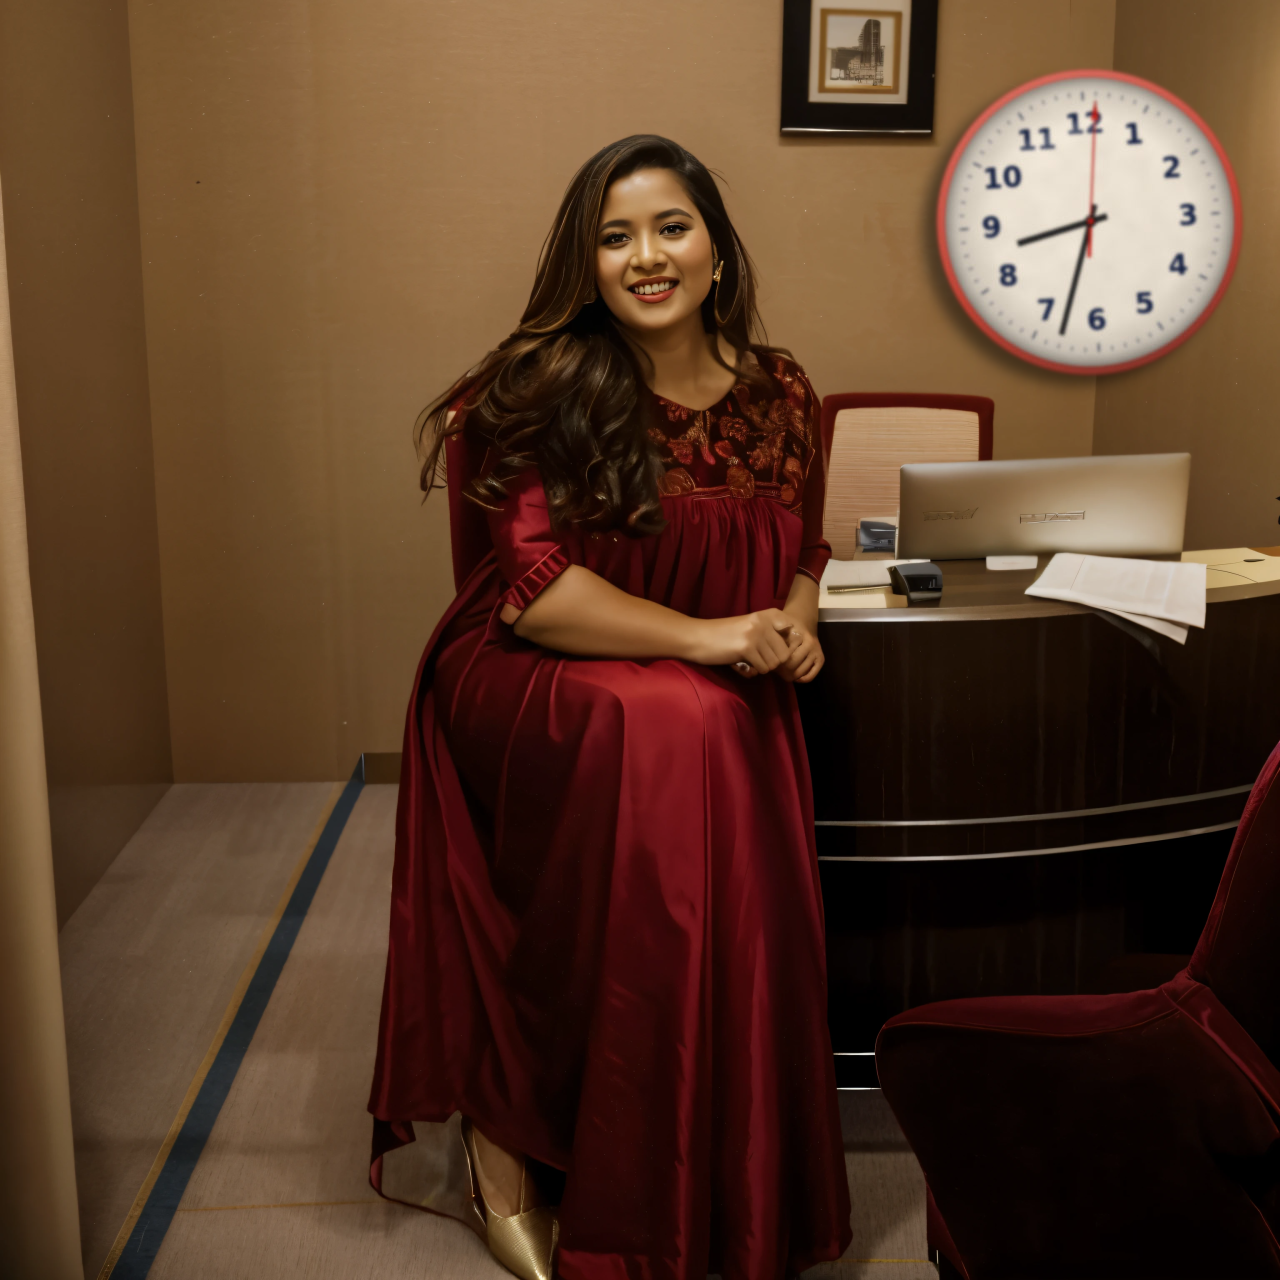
8:33:01
